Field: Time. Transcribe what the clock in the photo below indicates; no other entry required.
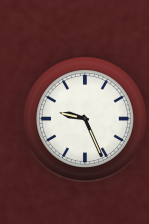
9:26
